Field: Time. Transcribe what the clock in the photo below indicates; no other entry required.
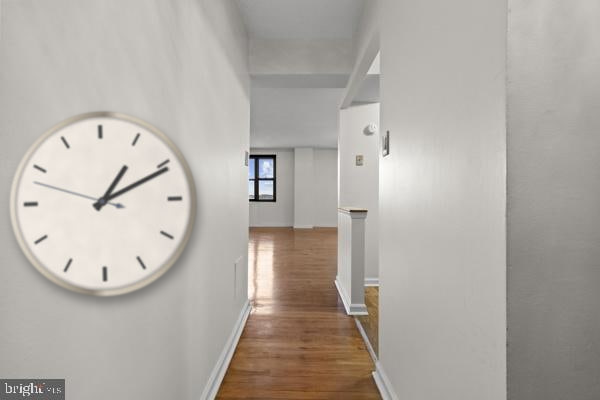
1:10:48
